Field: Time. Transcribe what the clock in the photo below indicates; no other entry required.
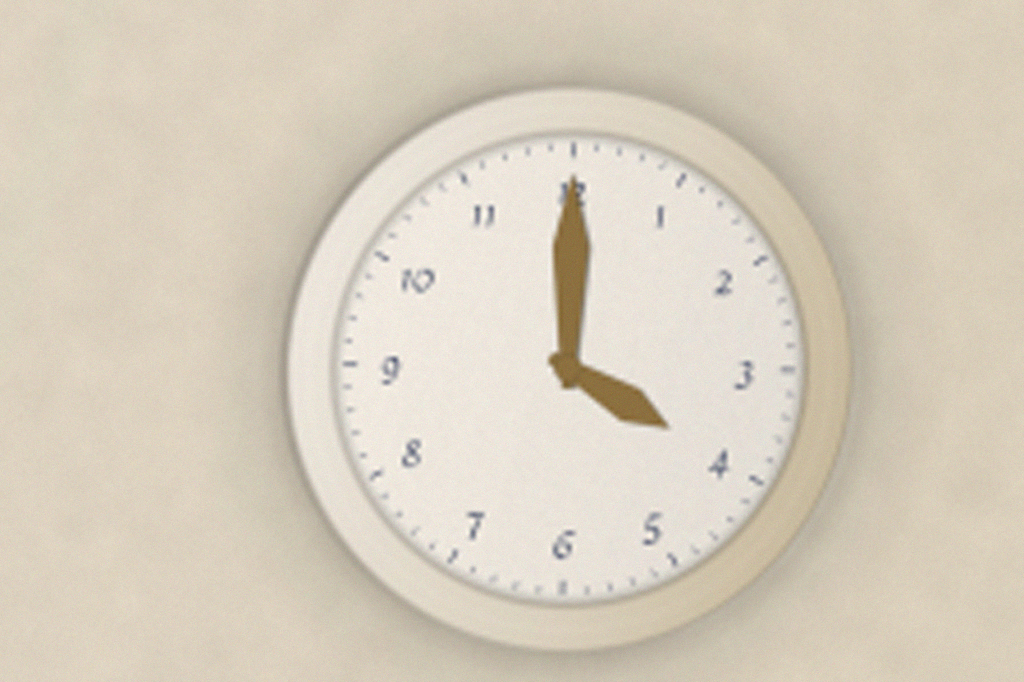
4:00
